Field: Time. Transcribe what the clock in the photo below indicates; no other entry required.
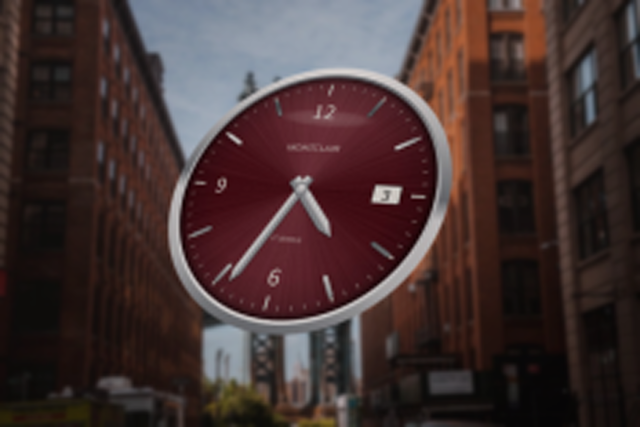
4:34
